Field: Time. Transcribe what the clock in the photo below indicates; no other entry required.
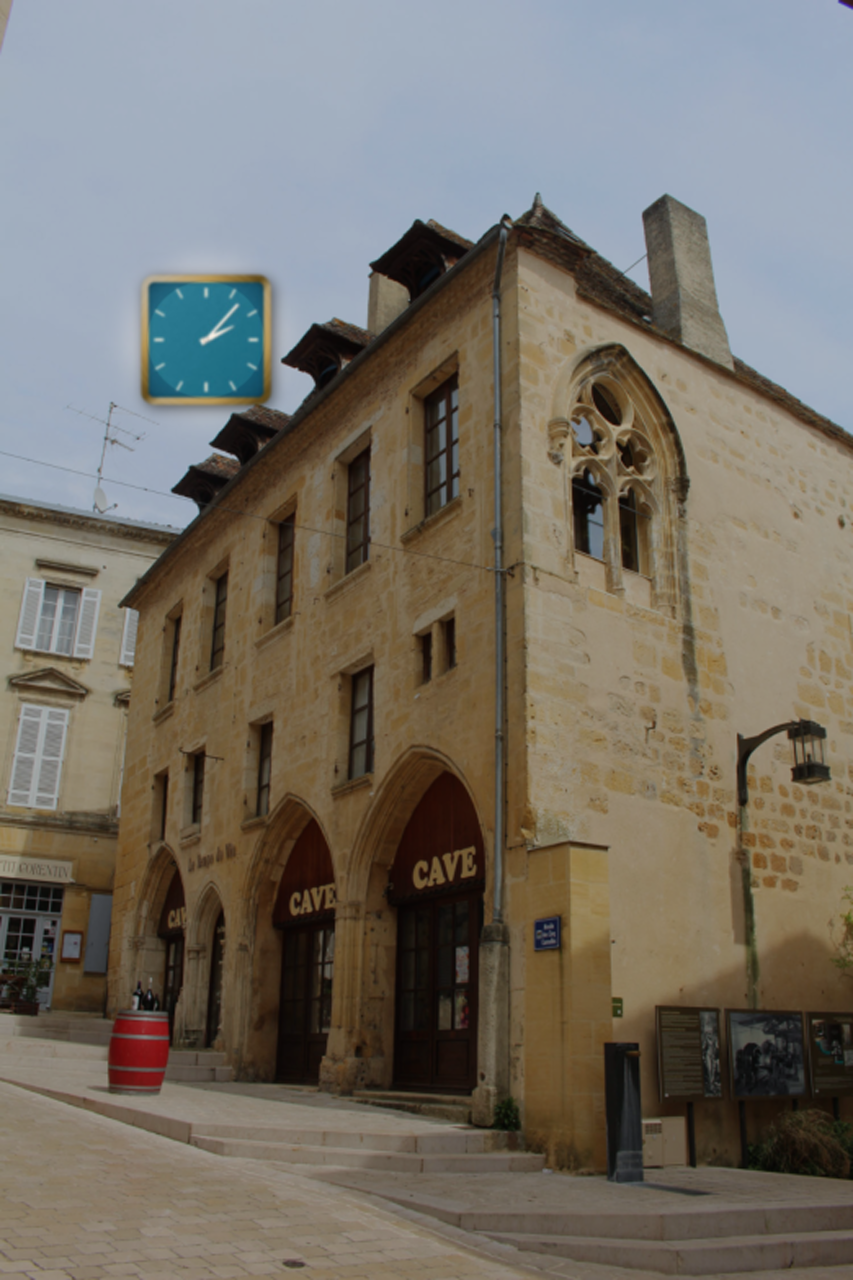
2:07
